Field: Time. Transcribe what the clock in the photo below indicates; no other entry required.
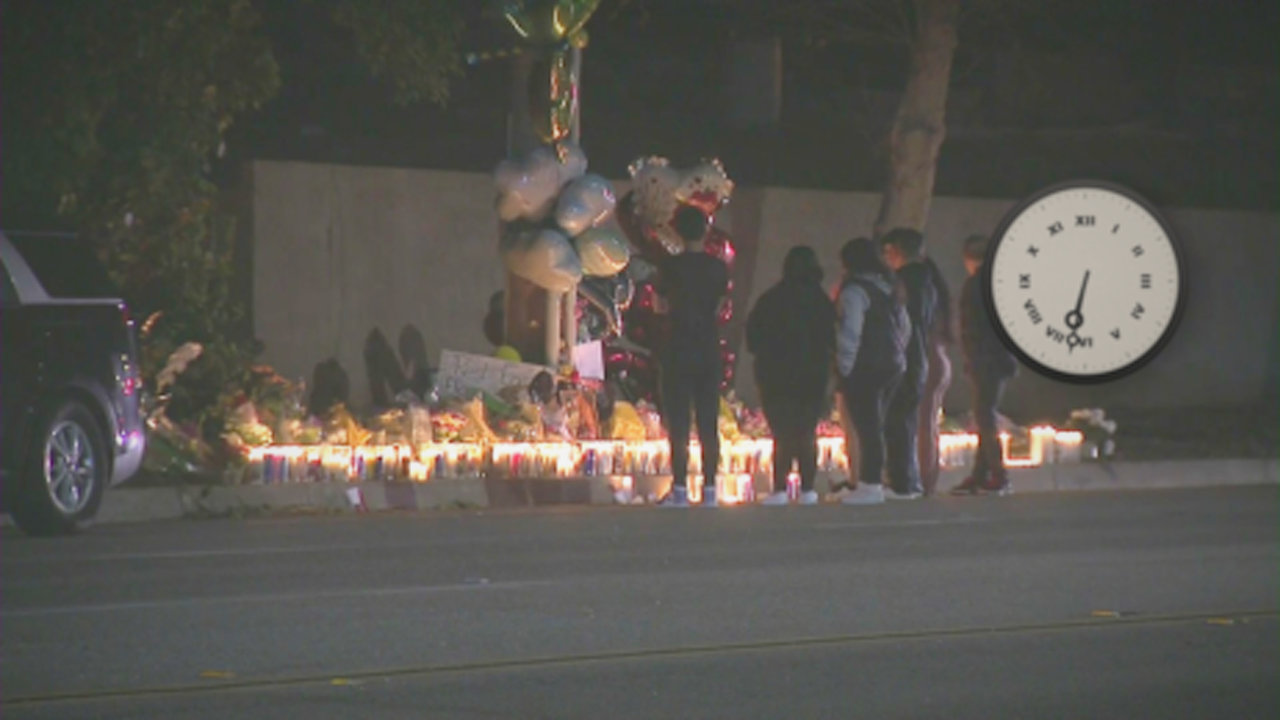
6:32
